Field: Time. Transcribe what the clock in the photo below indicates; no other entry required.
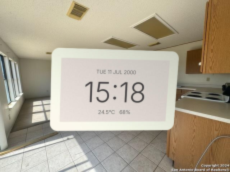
15:18
